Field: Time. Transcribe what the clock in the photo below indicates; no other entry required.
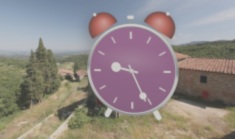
9:26
